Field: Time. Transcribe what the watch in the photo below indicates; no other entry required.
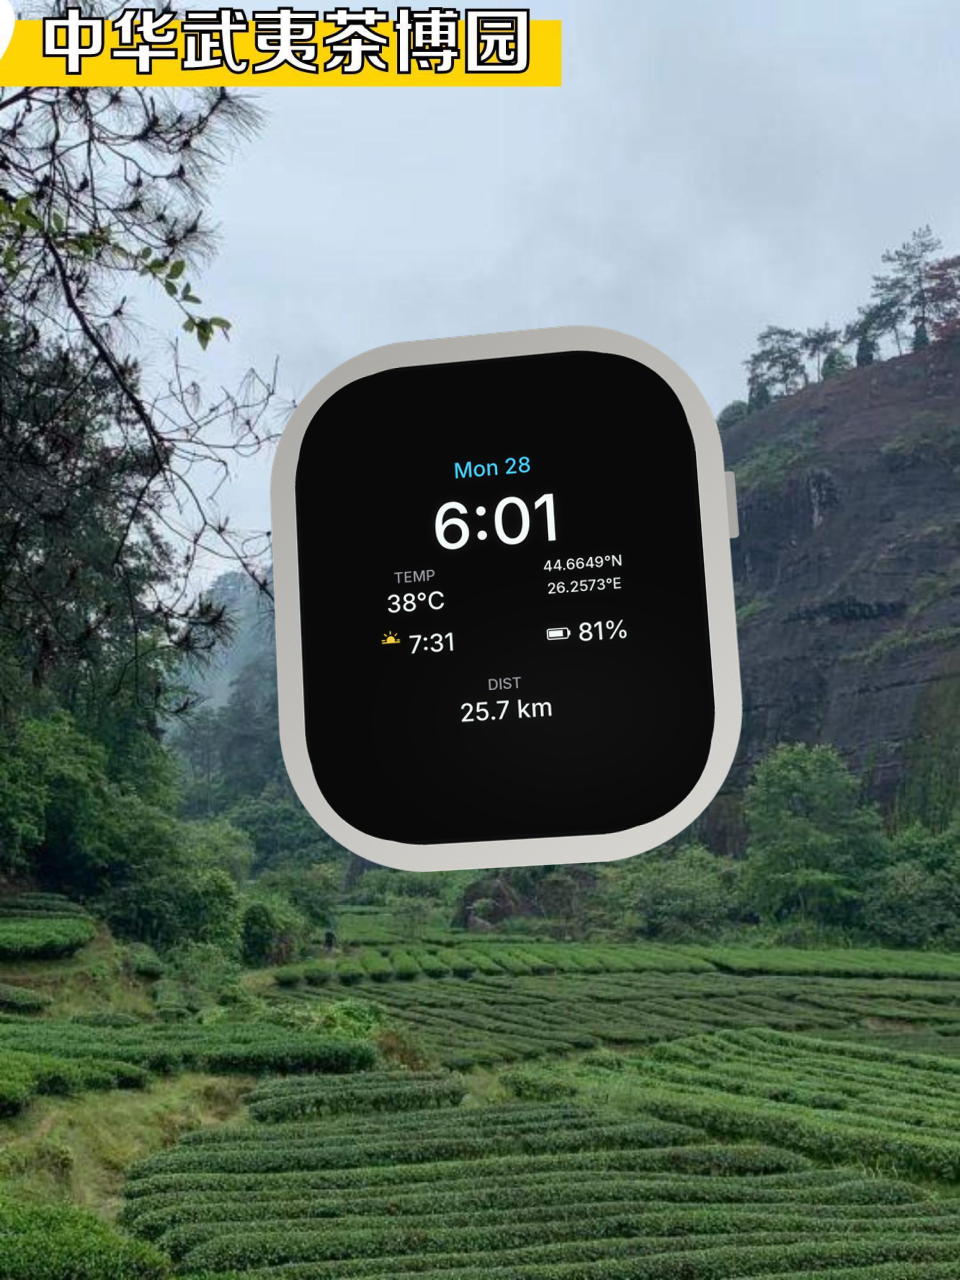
6:01
